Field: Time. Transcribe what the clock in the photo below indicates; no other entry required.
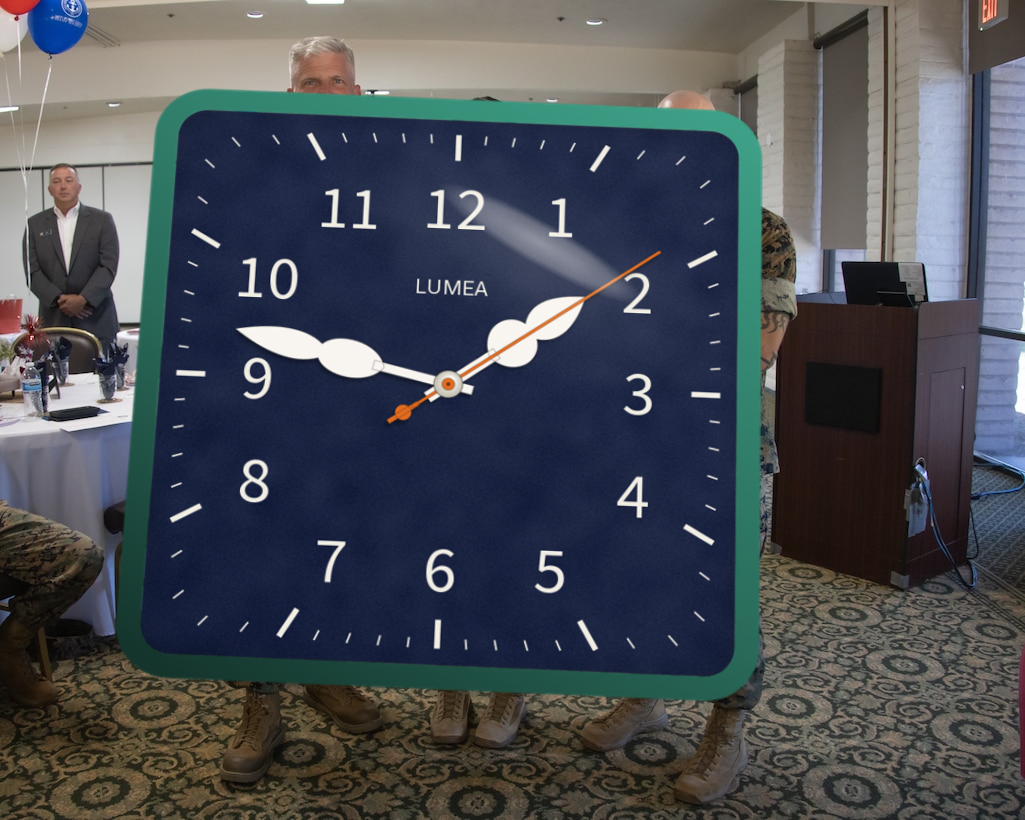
1:47:09
